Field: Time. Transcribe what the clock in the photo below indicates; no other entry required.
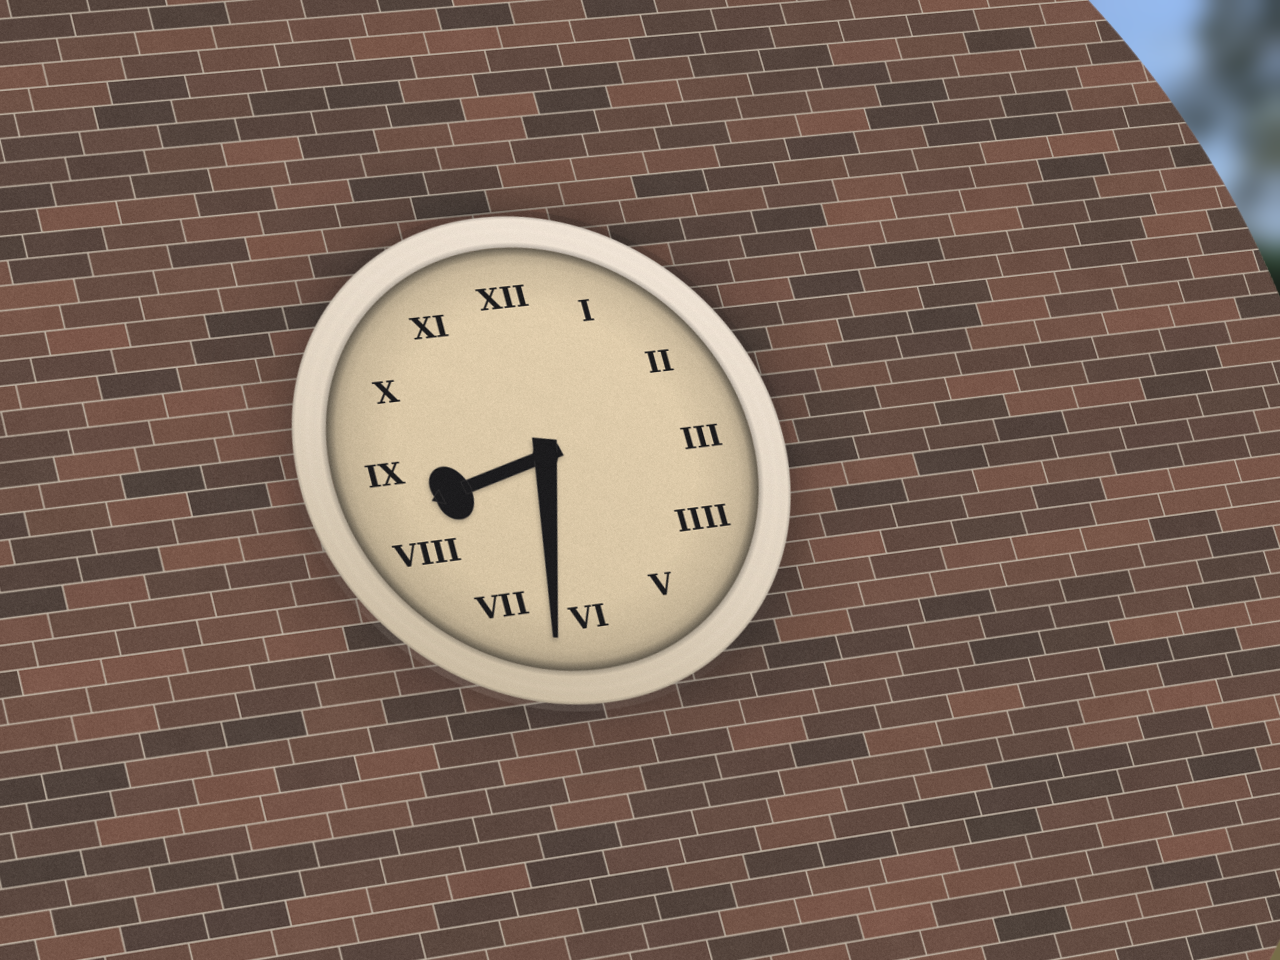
8:32
